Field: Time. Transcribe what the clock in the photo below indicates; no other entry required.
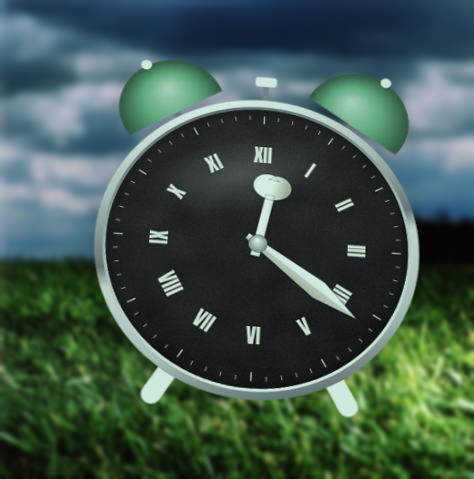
12:21
